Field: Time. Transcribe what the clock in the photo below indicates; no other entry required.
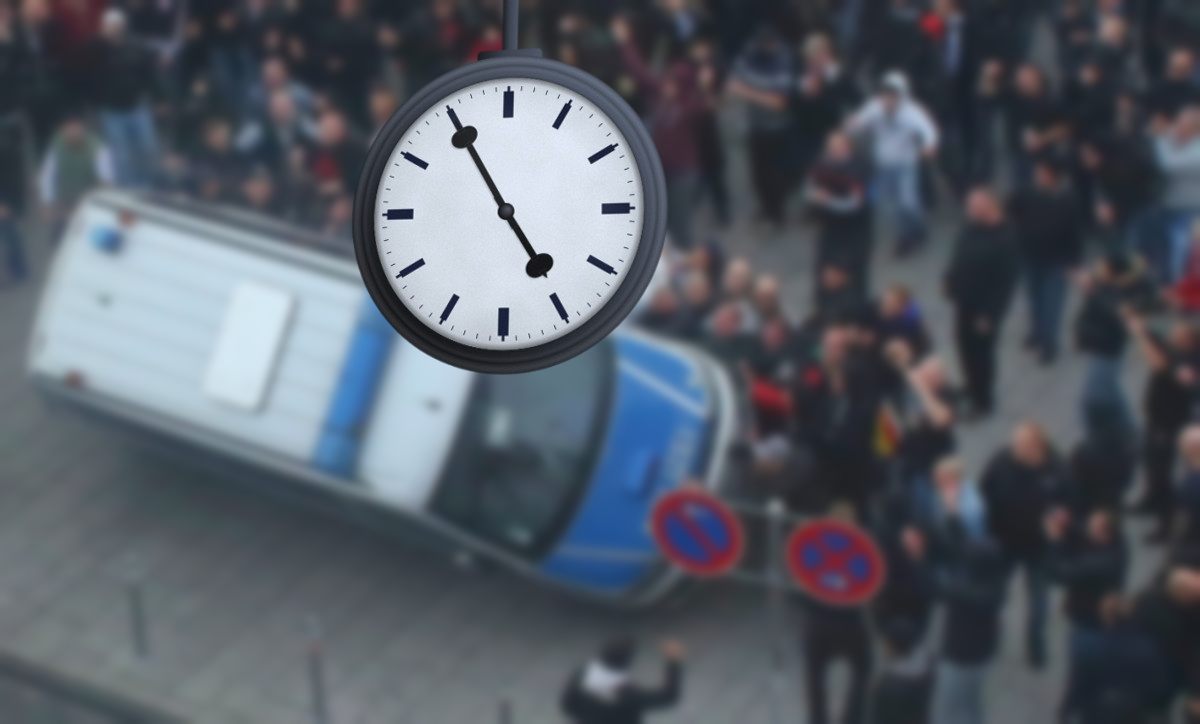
4:55
